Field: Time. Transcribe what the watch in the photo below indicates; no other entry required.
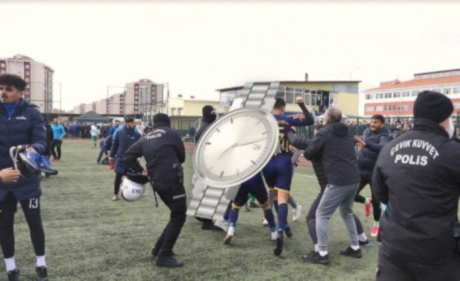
7:12
